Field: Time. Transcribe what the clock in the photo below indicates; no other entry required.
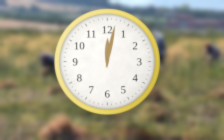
12:02
